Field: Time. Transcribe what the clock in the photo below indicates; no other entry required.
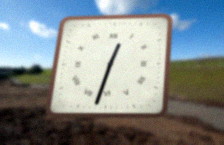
12:32
